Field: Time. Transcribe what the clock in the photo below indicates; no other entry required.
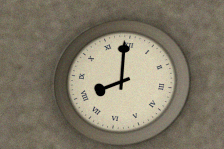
7:59
